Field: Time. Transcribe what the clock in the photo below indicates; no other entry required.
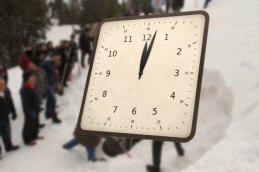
12:02
